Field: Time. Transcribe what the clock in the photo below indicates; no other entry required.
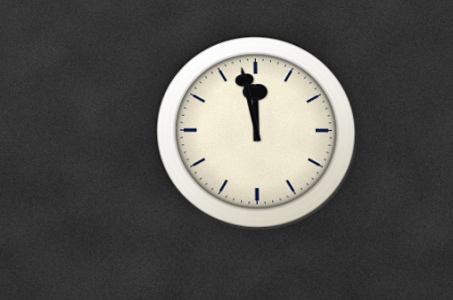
11:58
